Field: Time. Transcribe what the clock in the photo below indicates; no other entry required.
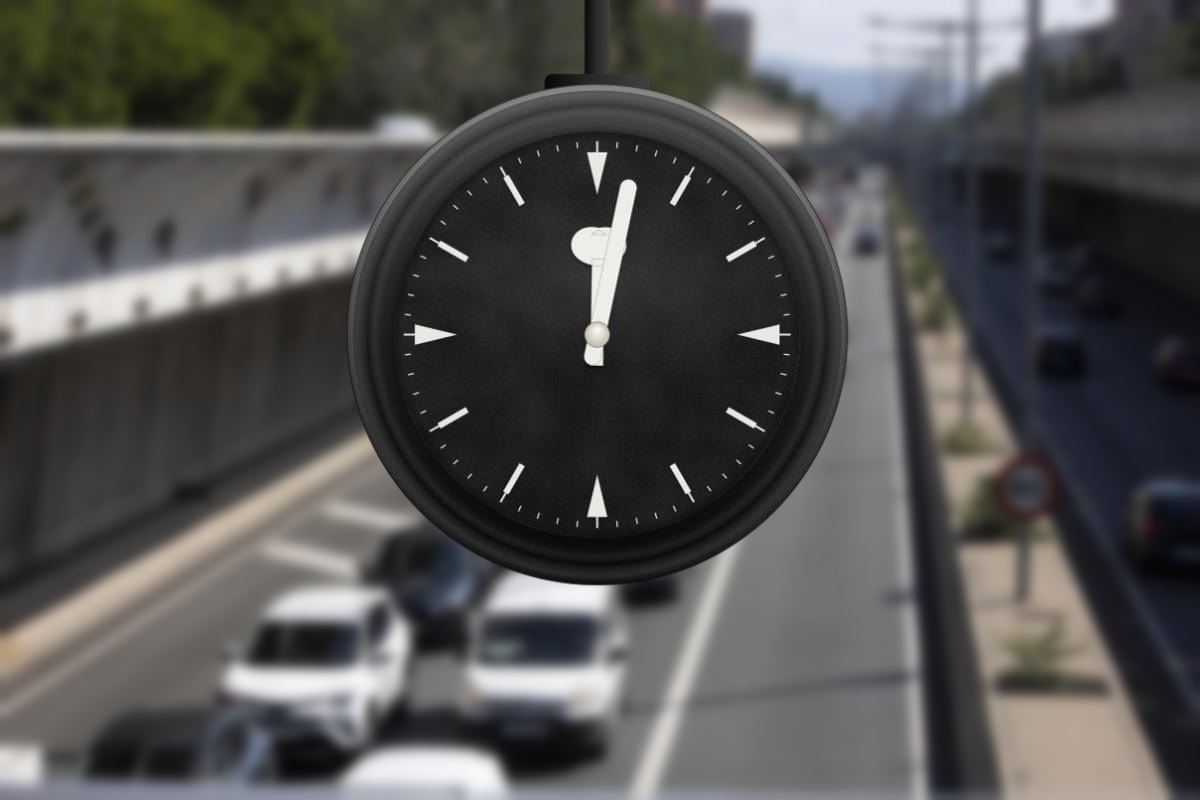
12:02
